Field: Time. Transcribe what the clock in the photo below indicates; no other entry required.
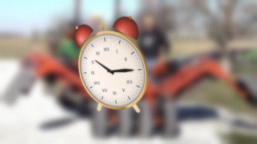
10:15
